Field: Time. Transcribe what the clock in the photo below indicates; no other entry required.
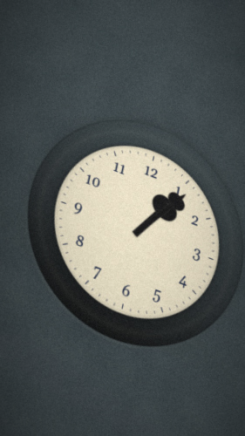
1:06
